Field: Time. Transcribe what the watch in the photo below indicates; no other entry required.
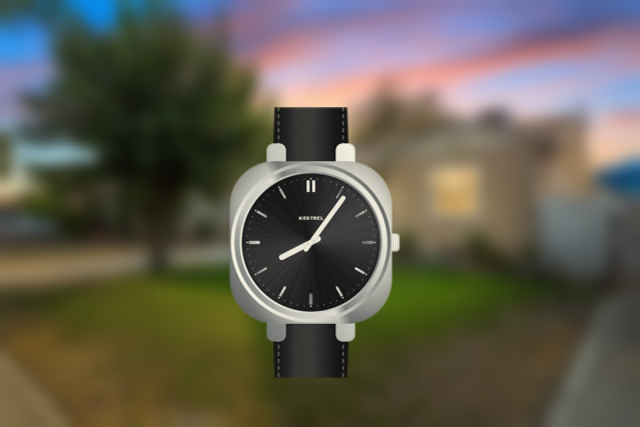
8:06
